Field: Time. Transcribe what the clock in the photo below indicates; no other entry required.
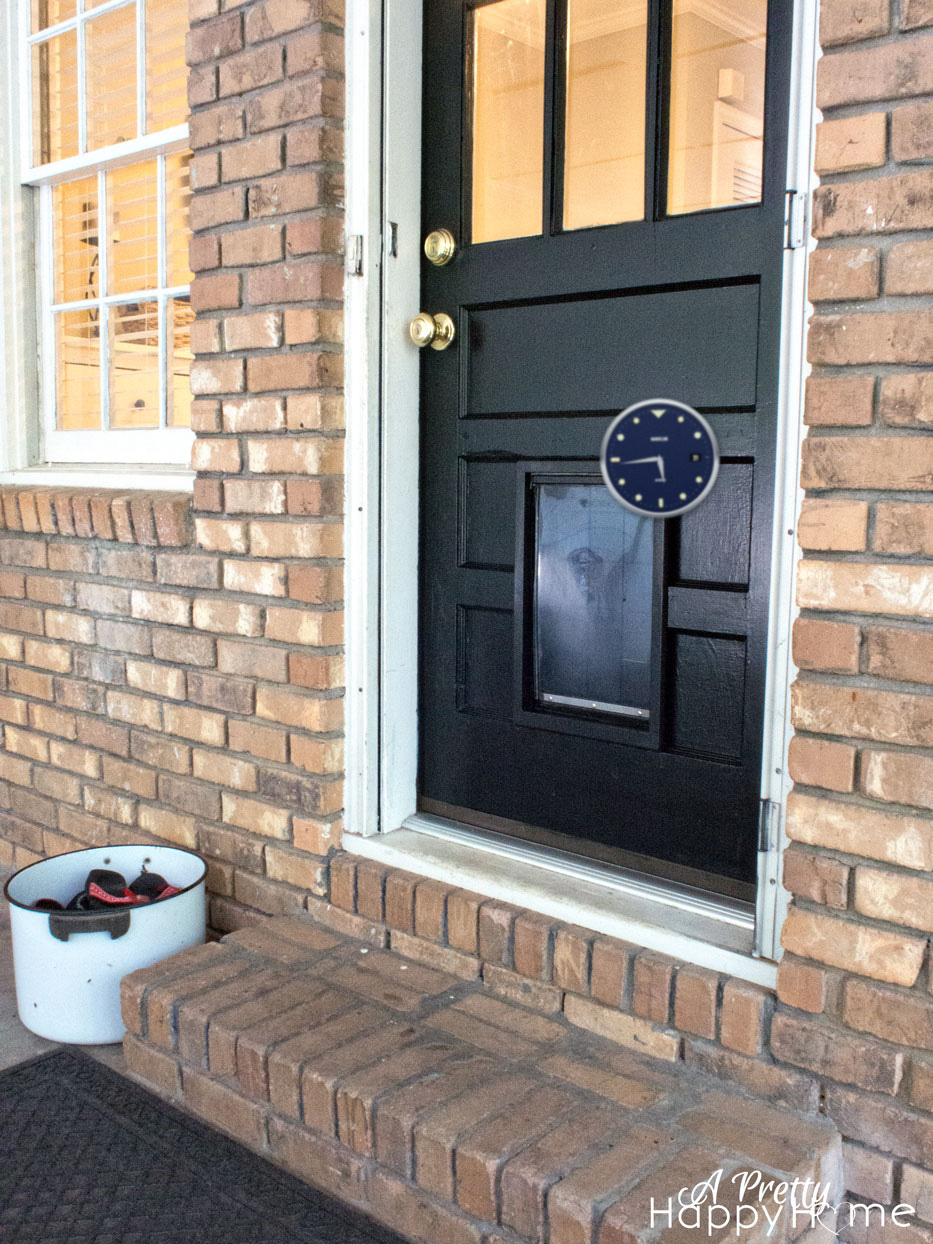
5:44
